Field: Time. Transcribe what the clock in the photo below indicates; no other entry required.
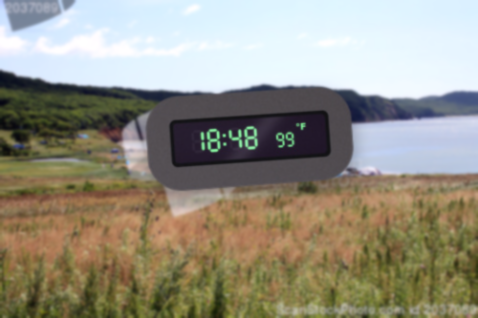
18:48
